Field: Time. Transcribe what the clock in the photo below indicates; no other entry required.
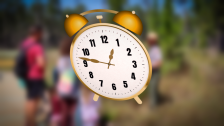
12:47
